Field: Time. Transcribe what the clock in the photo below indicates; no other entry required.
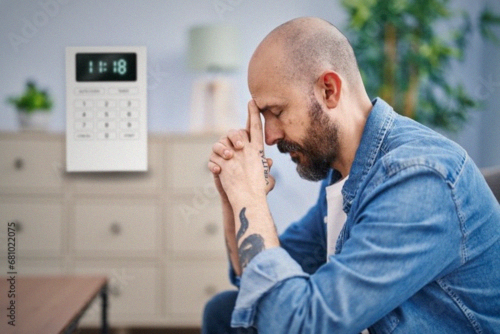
11:18
